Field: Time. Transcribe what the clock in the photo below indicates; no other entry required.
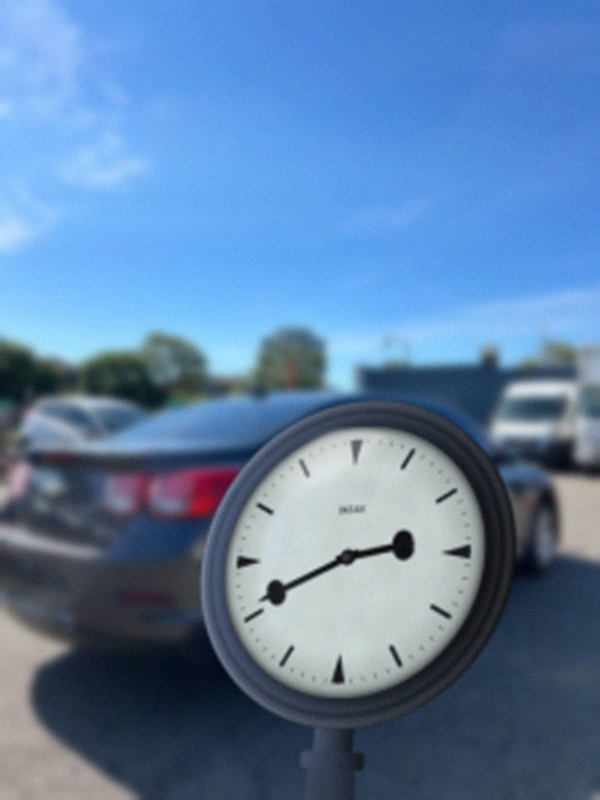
2:41
